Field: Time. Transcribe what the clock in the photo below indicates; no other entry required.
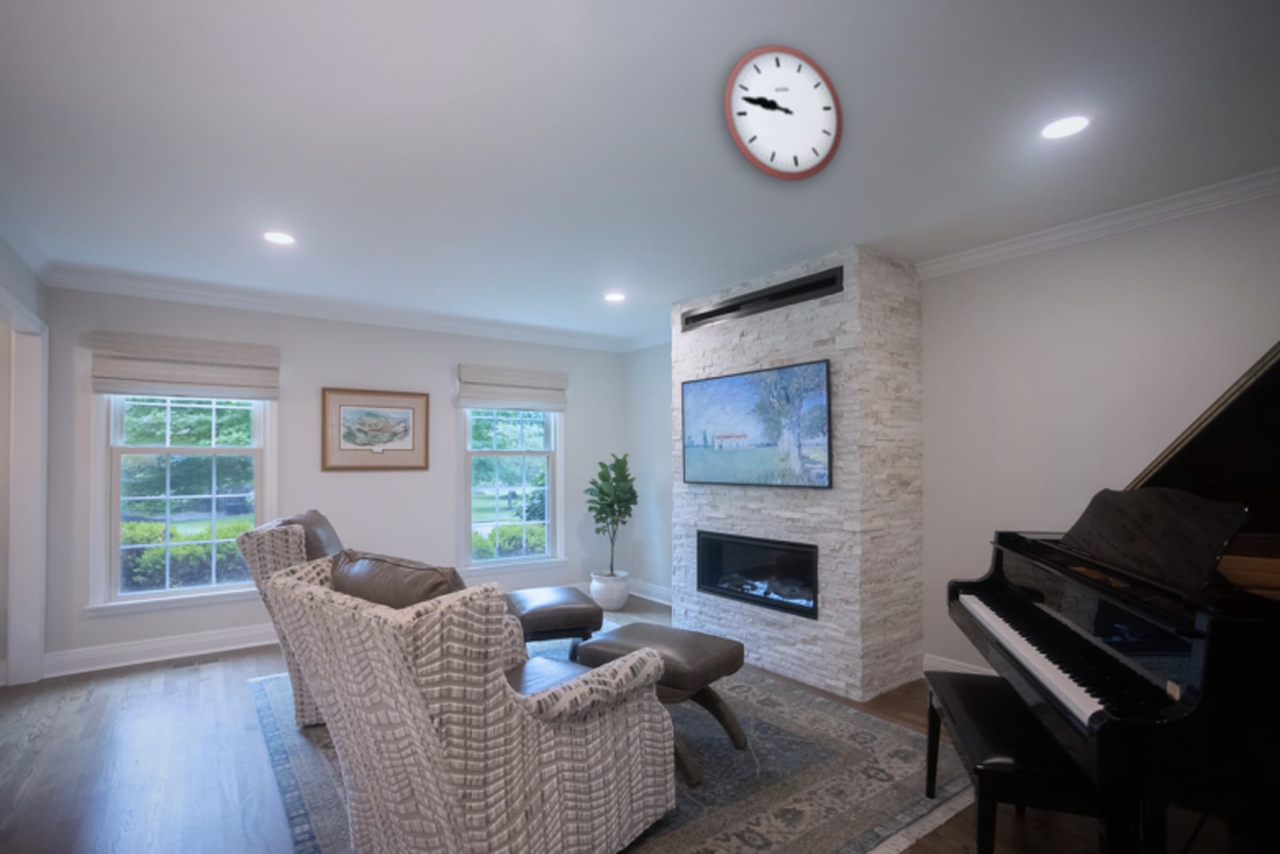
9:48
